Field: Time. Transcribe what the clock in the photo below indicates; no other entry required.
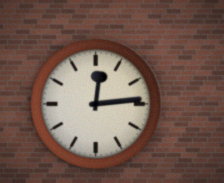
12:14
